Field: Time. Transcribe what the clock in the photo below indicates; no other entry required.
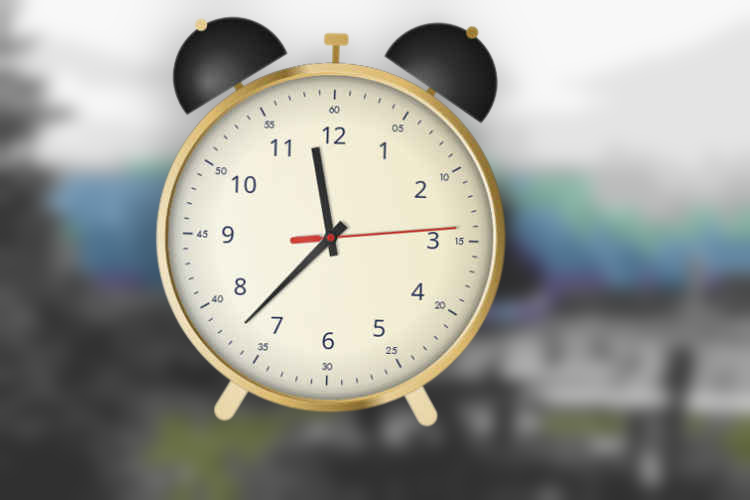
11:37:14
